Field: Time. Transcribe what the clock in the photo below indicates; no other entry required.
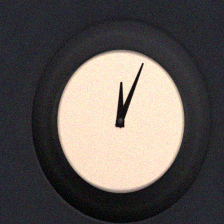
12:04
